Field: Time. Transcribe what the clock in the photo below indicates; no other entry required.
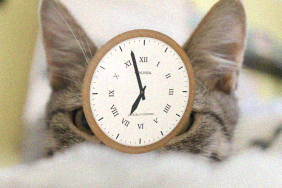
6:57
